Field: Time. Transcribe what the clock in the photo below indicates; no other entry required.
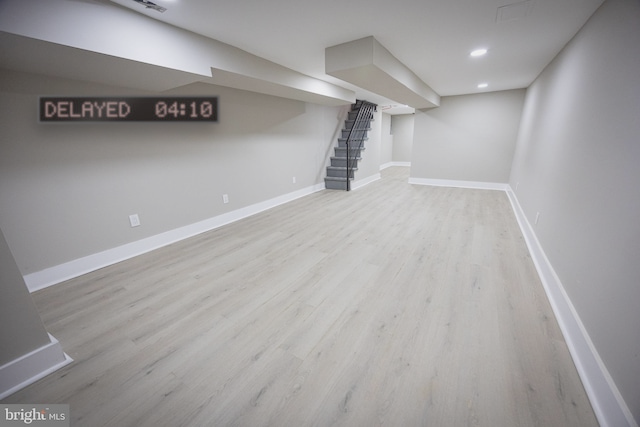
4:10
